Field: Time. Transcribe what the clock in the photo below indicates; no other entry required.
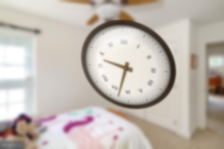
9:33
